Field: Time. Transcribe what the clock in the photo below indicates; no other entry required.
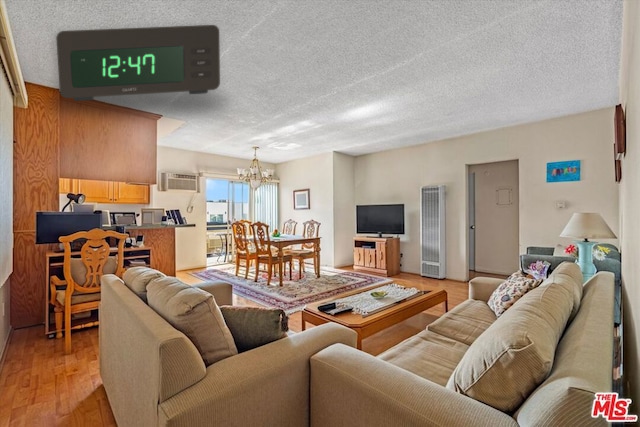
12:47
